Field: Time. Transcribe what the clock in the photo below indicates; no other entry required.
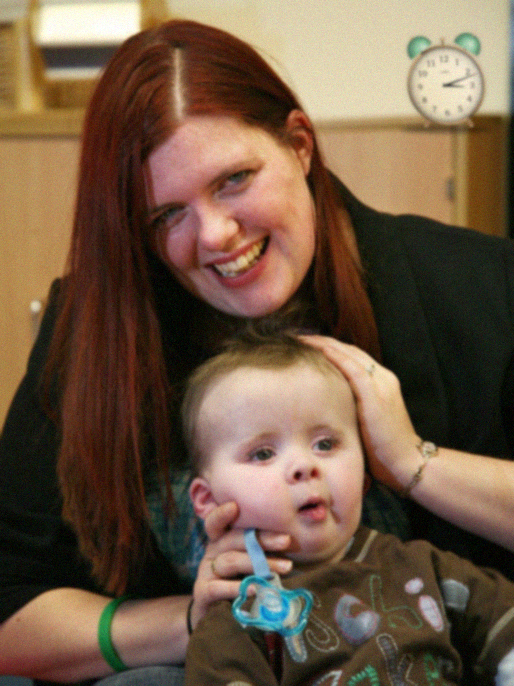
3:12
